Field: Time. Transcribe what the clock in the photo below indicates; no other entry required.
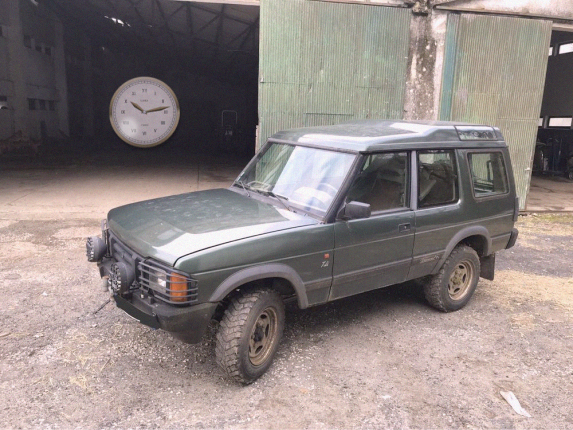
10:13
